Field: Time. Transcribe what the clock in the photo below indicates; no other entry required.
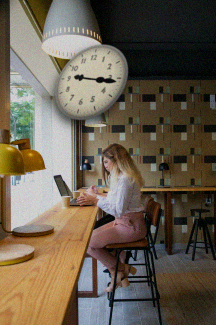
9:16
